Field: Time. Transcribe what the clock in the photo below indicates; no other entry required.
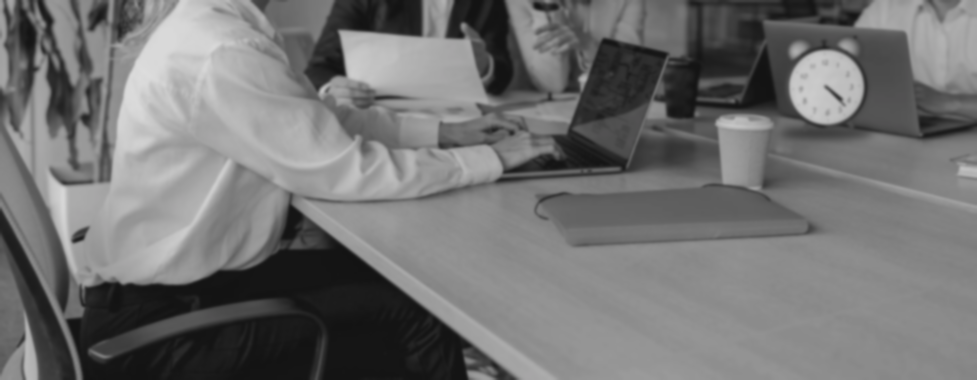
4:23
